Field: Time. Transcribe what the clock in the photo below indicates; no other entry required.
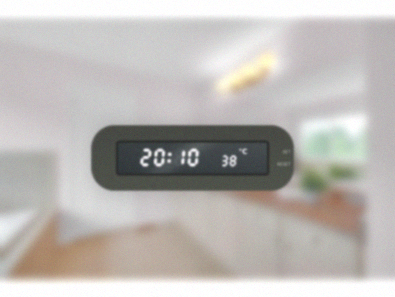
20:10
